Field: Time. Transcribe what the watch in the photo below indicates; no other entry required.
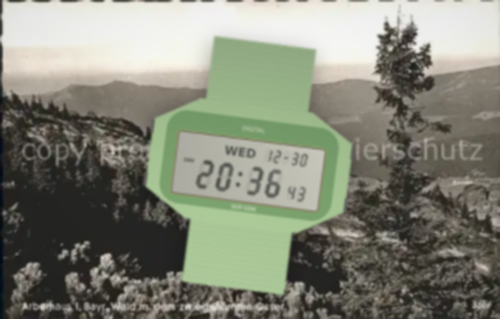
20:36:43
